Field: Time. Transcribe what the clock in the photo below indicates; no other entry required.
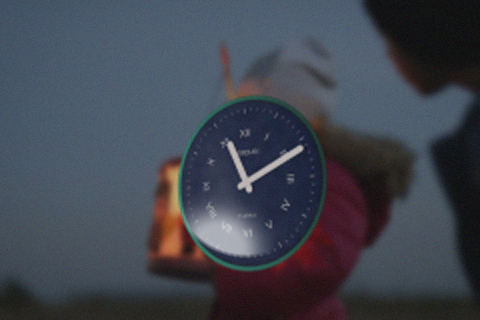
11:11
